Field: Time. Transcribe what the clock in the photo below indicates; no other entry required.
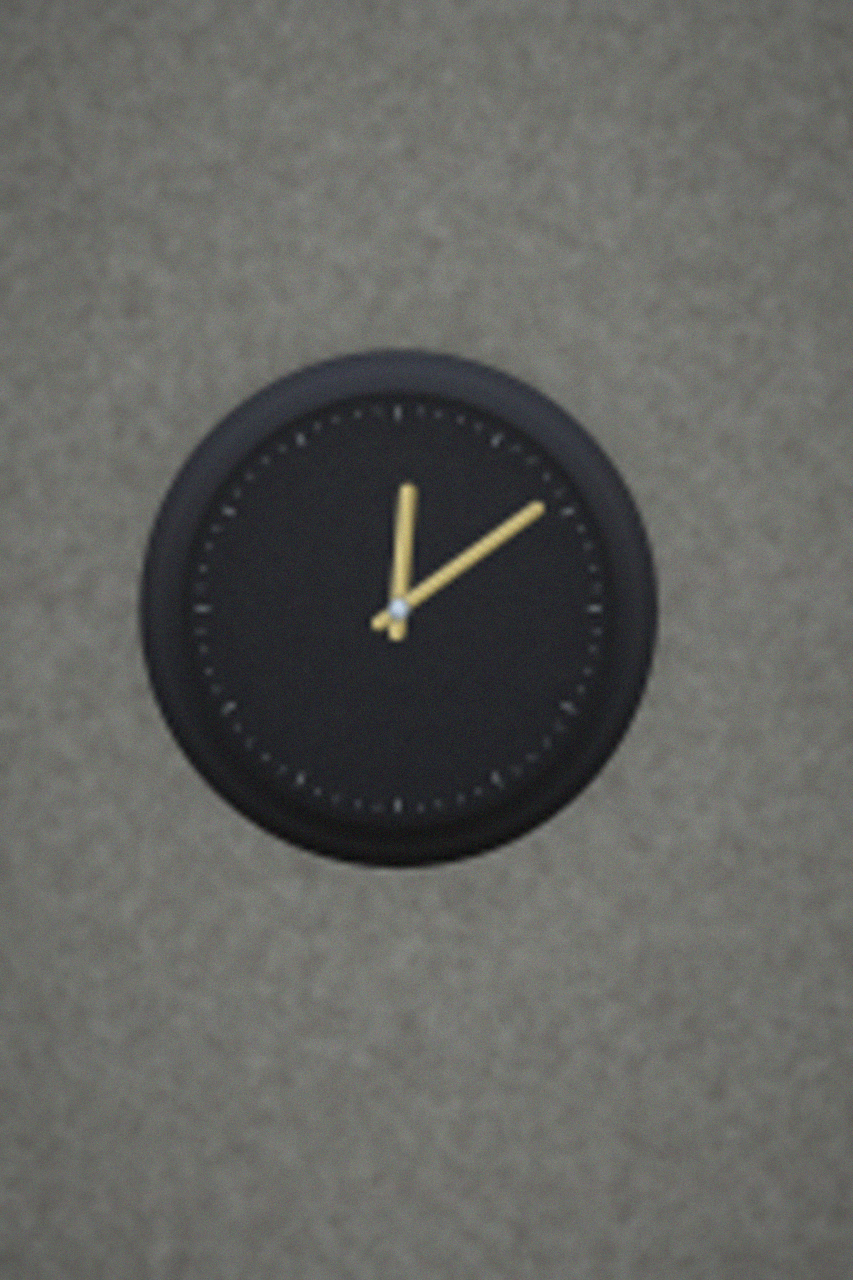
12:09
